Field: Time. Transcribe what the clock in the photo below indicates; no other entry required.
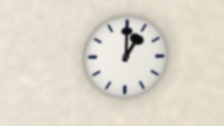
1:00
